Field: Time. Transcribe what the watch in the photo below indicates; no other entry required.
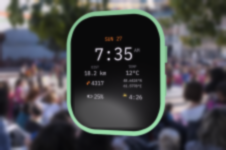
7:35
